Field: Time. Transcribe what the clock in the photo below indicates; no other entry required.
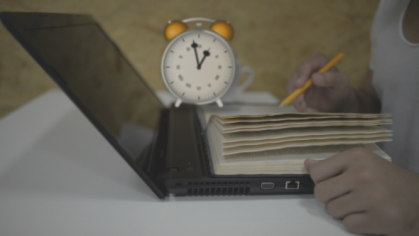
12:58
